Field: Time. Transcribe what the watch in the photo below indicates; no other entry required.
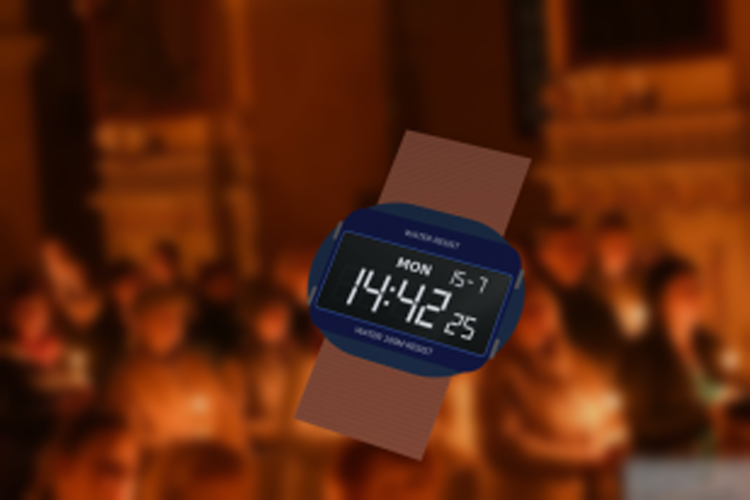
14:42:25
